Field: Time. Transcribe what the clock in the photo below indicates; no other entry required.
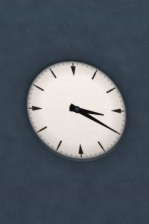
3:20
